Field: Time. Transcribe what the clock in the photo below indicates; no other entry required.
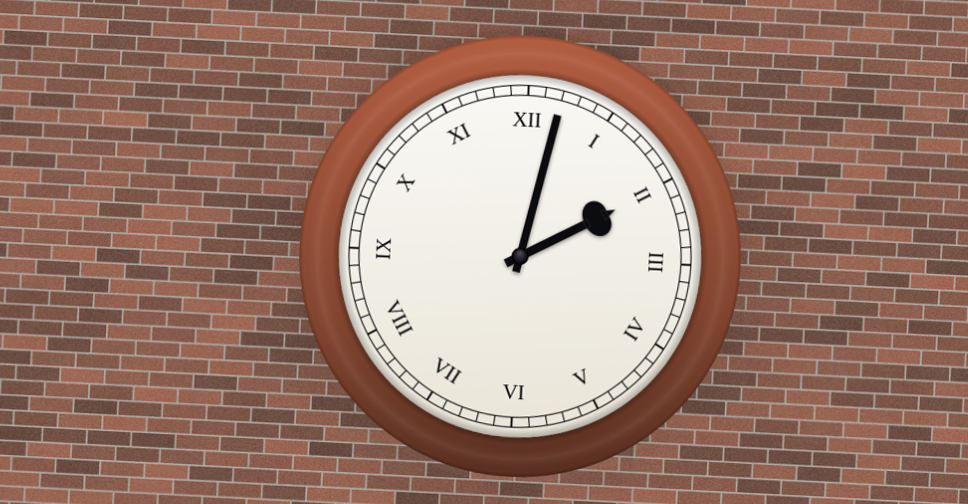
2:02
